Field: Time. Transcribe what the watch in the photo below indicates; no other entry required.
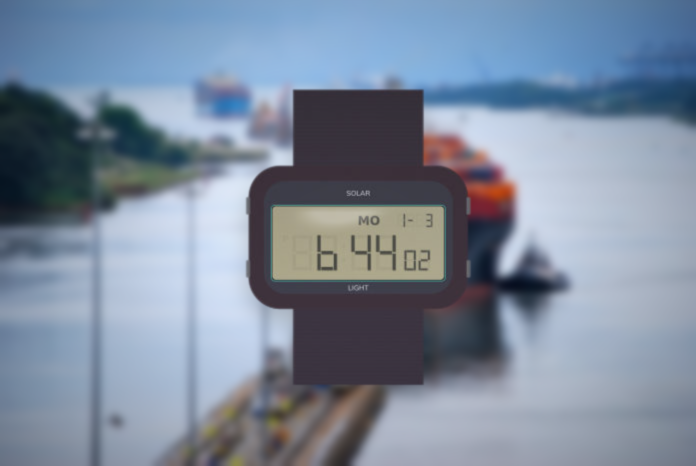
6:44:02
